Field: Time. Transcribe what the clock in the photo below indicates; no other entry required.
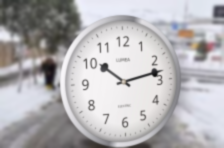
10:13
